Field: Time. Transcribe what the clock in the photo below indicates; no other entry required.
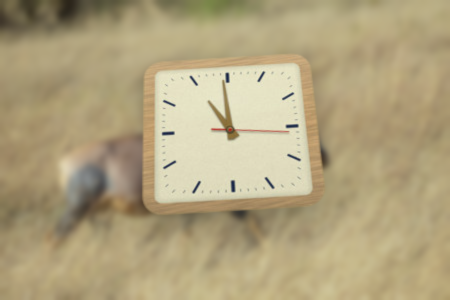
10:59:16
